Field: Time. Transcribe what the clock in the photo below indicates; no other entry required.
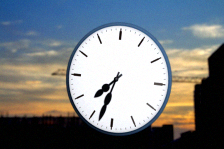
7:33
